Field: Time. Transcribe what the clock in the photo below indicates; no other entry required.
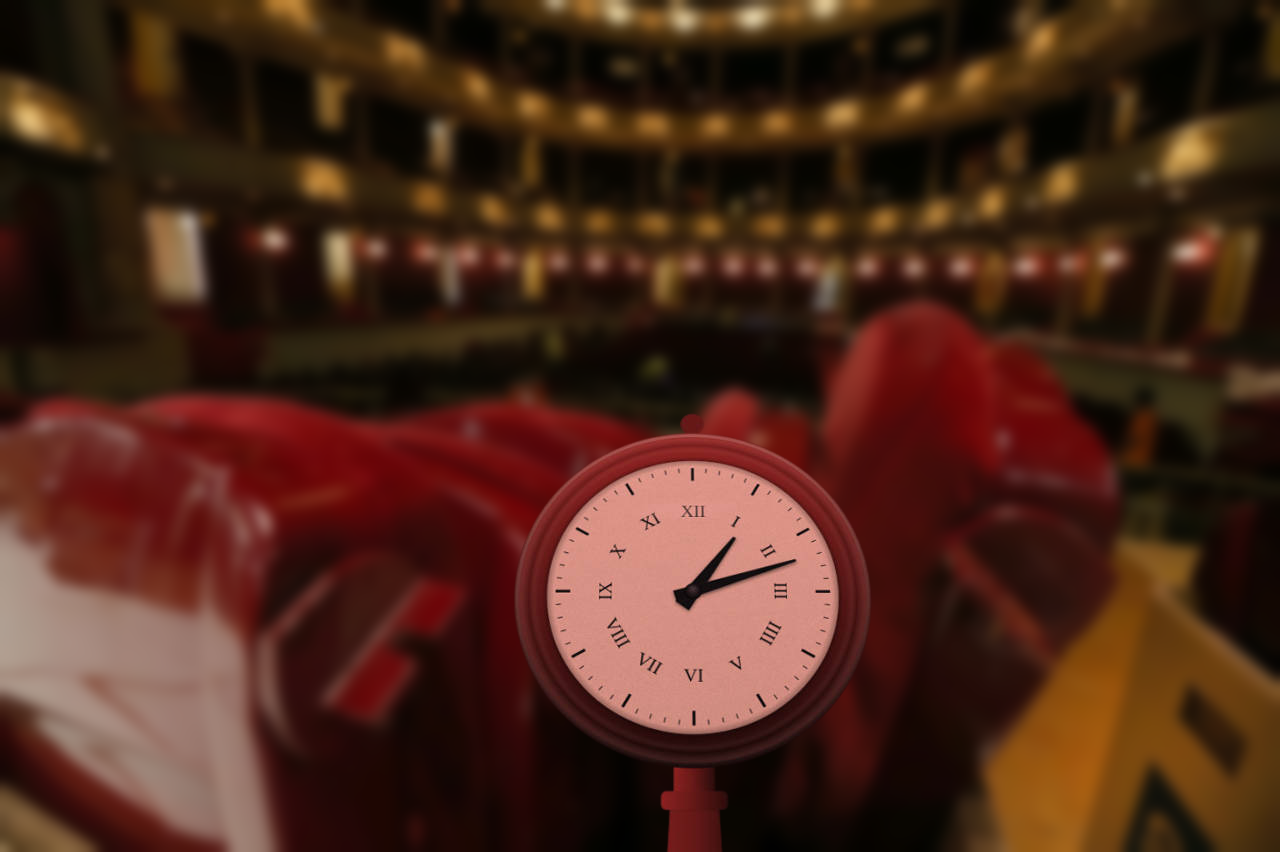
1:12
